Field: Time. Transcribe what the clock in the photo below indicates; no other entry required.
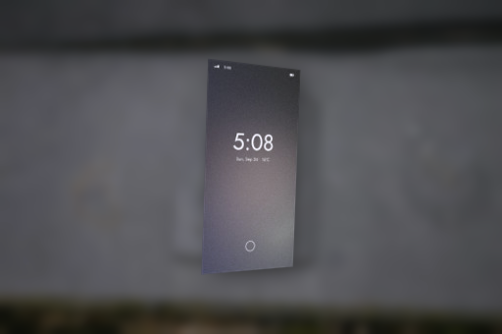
5:08
